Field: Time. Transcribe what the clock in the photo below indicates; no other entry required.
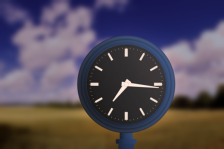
7:16
